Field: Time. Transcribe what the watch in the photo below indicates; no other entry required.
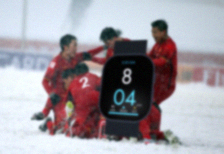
8:04
